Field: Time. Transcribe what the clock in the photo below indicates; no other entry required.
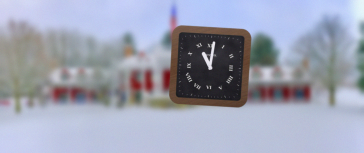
11:01
